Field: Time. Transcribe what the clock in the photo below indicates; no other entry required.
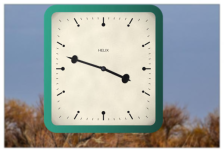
3:48
